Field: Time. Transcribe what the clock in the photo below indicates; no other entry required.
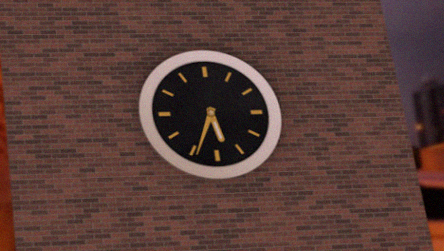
5:34
